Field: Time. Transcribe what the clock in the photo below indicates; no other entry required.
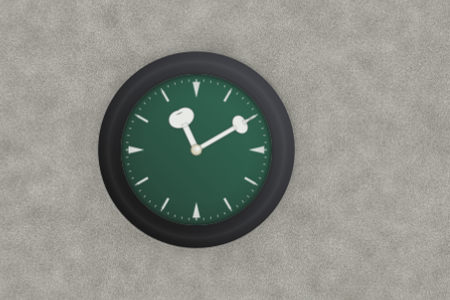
11:10
